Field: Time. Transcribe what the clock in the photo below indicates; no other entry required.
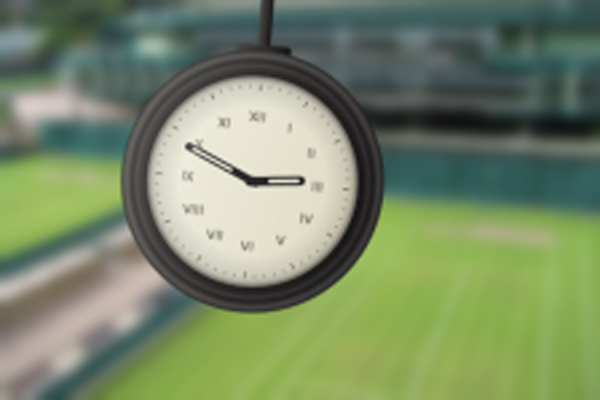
2:49
